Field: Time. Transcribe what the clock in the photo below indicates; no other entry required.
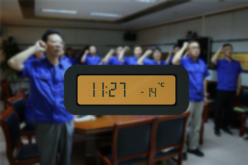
11:27
